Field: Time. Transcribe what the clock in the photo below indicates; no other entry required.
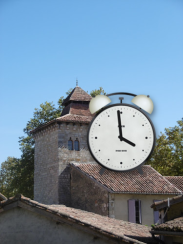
3:59
